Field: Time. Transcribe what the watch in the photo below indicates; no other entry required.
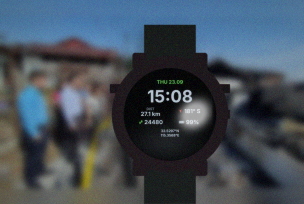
15:08
